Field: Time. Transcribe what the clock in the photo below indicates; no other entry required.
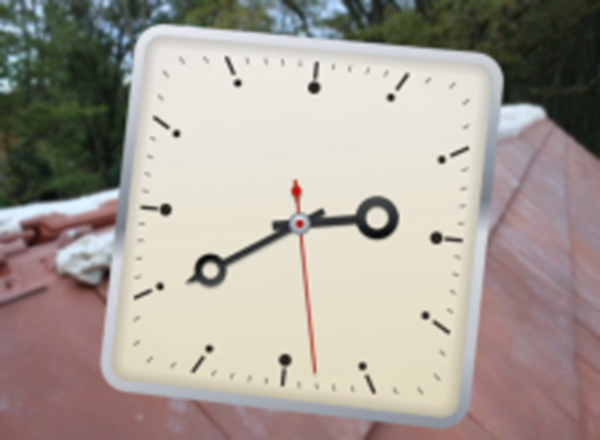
2:39:28
